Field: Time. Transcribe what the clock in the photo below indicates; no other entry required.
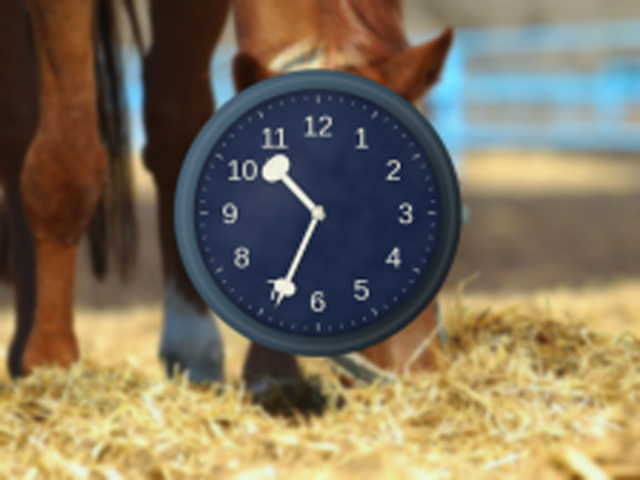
10:34
